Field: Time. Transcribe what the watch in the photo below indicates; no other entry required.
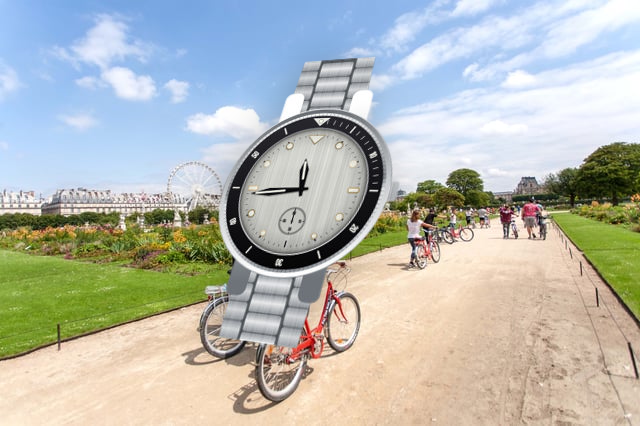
11:44
